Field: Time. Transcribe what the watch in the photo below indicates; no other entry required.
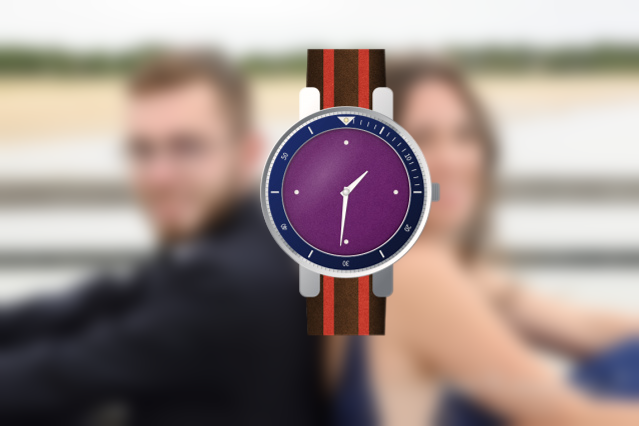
1:31
